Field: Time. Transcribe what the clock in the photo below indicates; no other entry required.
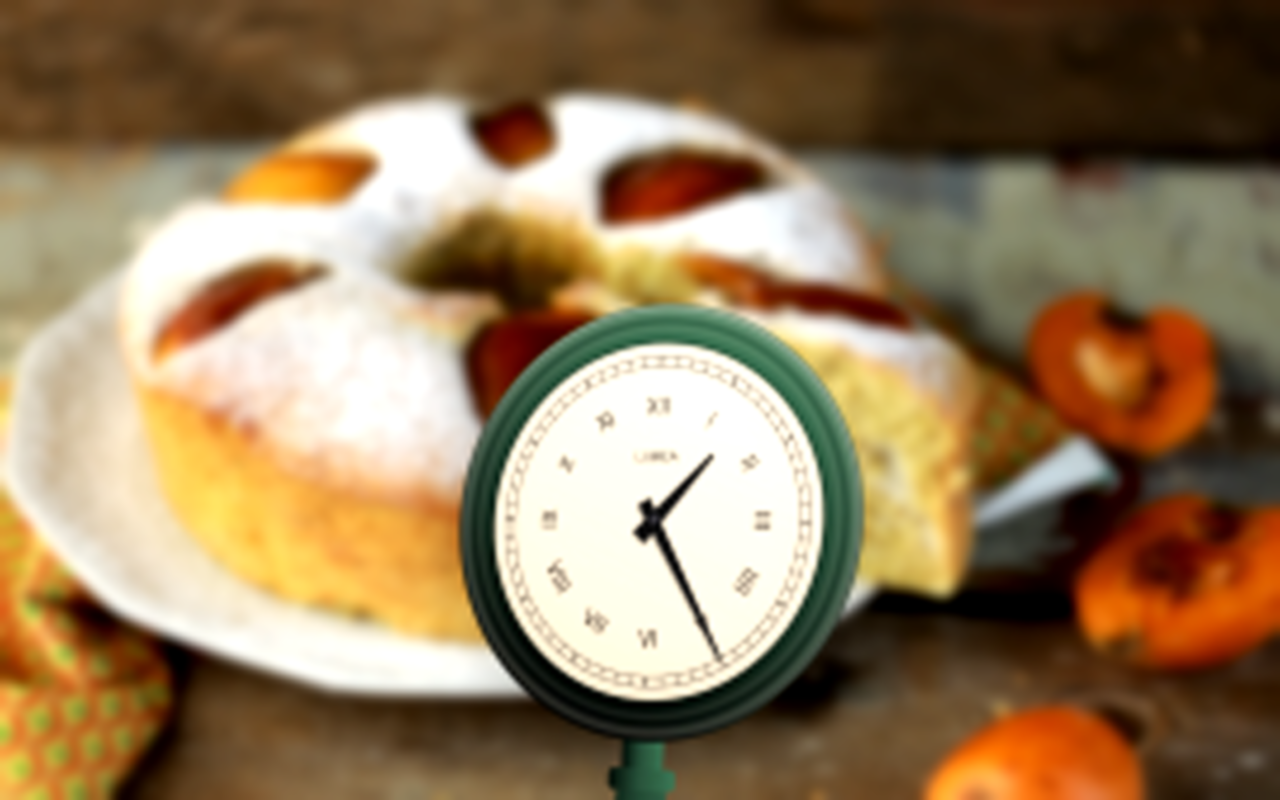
1:25
